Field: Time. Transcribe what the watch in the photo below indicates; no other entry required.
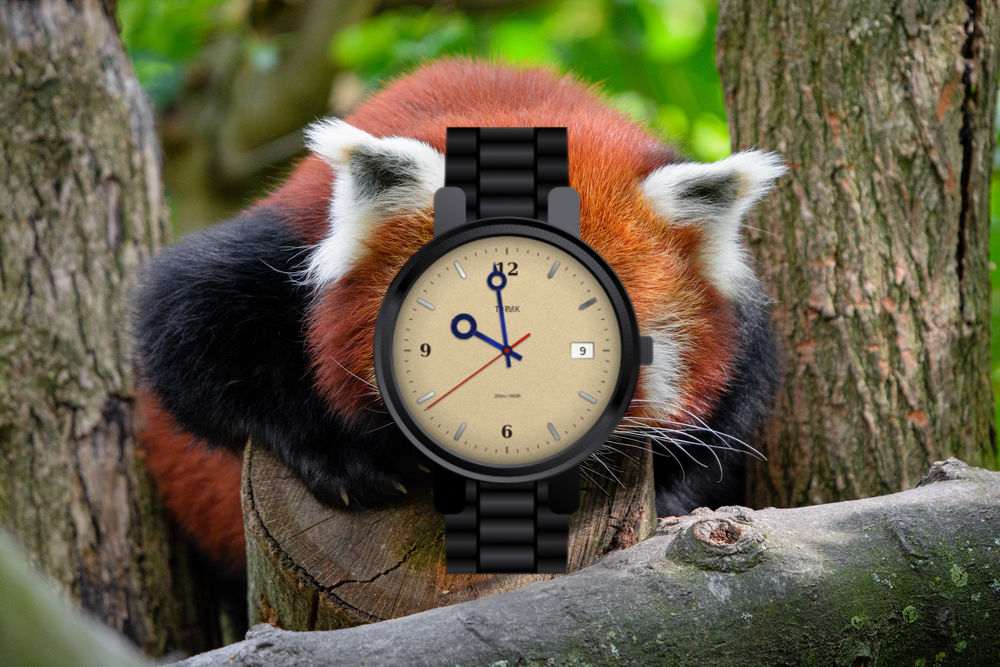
9:58:39
